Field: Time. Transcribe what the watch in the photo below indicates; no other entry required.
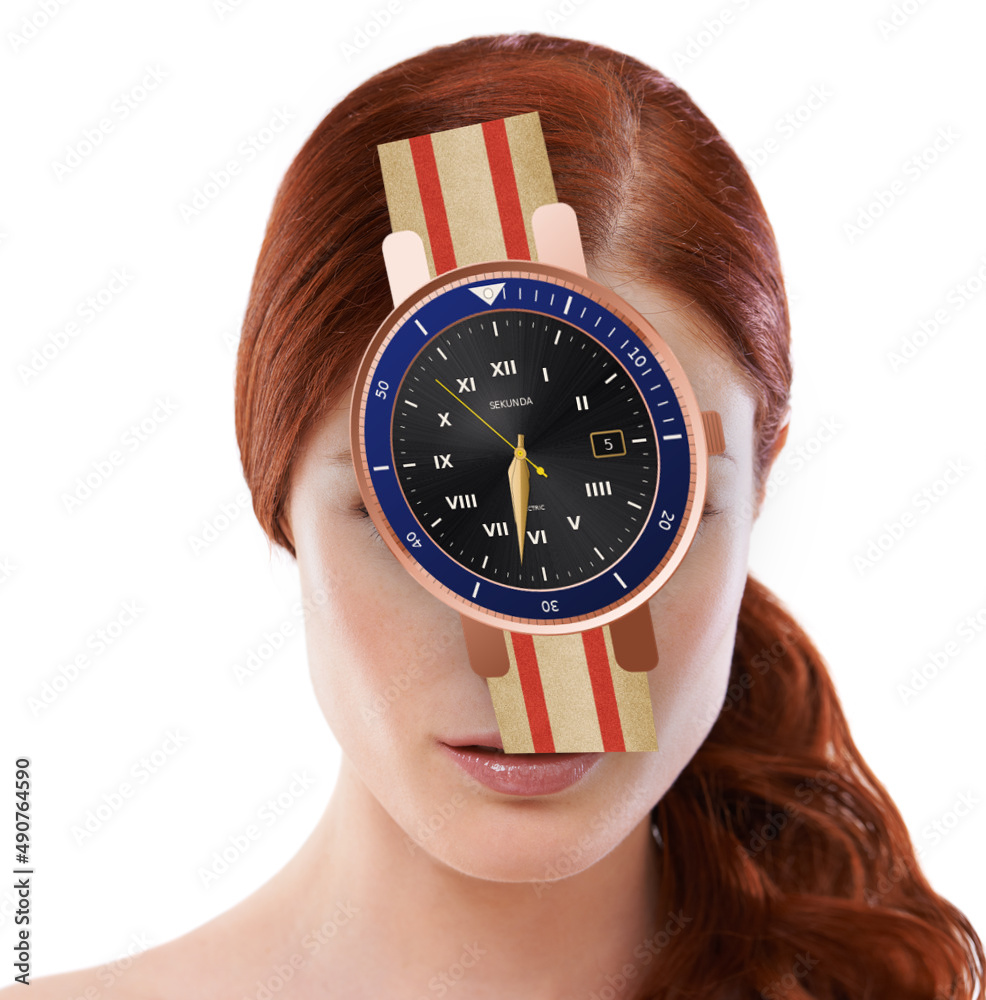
6:31:53
